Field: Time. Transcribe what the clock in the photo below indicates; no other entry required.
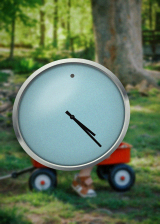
4:23
